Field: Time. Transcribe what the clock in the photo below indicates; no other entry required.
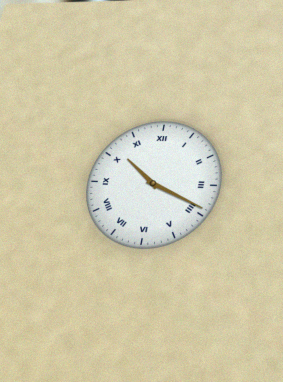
10:19
